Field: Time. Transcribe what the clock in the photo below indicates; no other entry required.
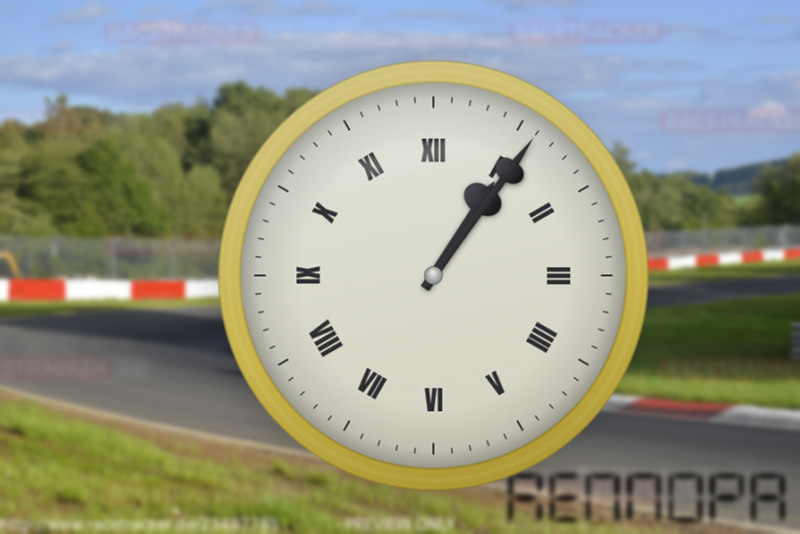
1:06
